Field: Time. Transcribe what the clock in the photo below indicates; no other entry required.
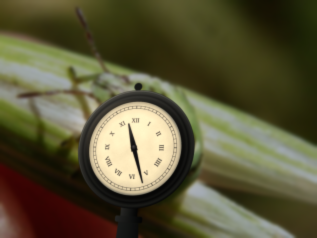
11:27
